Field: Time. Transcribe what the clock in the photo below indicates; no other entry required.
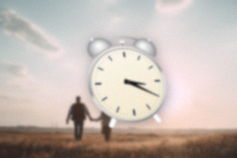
3:20
